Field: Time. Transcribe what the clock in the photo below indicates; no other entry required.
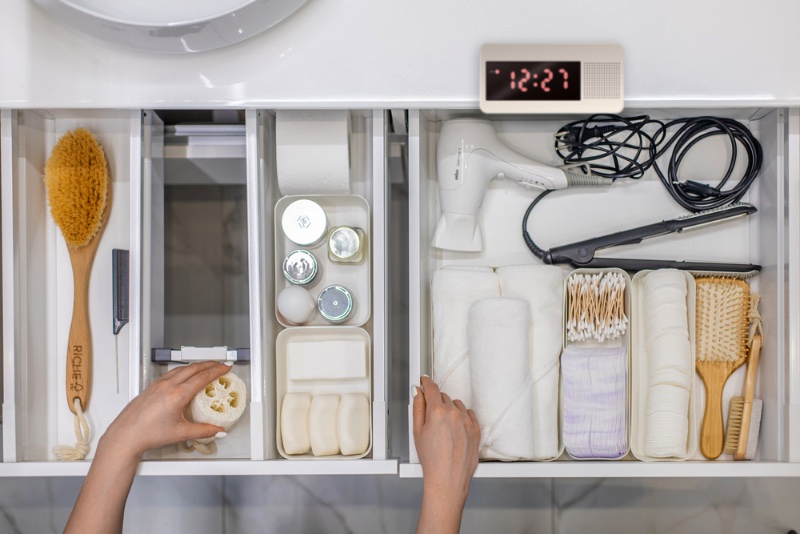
12:27
